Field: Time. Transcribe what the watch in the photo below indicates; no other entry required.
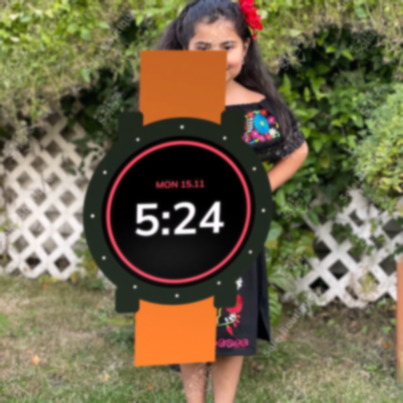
5:24
